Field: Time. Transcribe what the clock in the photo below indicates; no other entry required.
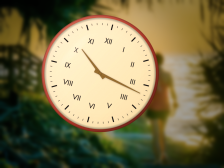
10:17
